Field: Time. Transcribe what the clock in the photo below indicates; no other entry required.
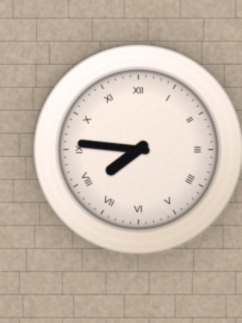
7:46
